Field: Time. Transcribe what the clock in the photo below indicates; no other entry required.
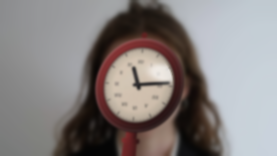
11:14
